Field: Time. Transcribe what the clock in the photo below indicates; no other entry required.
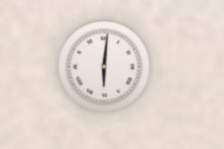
6:01
